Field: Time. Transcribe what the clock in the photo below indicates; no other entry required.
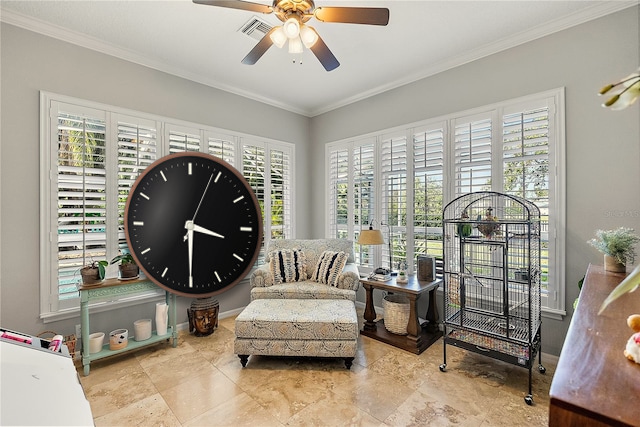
3:30:04
